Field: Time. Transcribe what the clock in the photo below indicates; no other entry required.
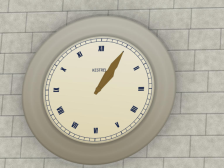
1:05
